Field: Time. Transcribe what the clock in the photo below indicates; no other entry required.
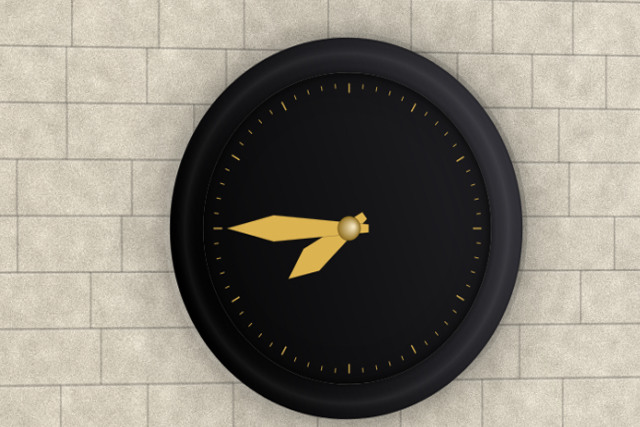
7:45
